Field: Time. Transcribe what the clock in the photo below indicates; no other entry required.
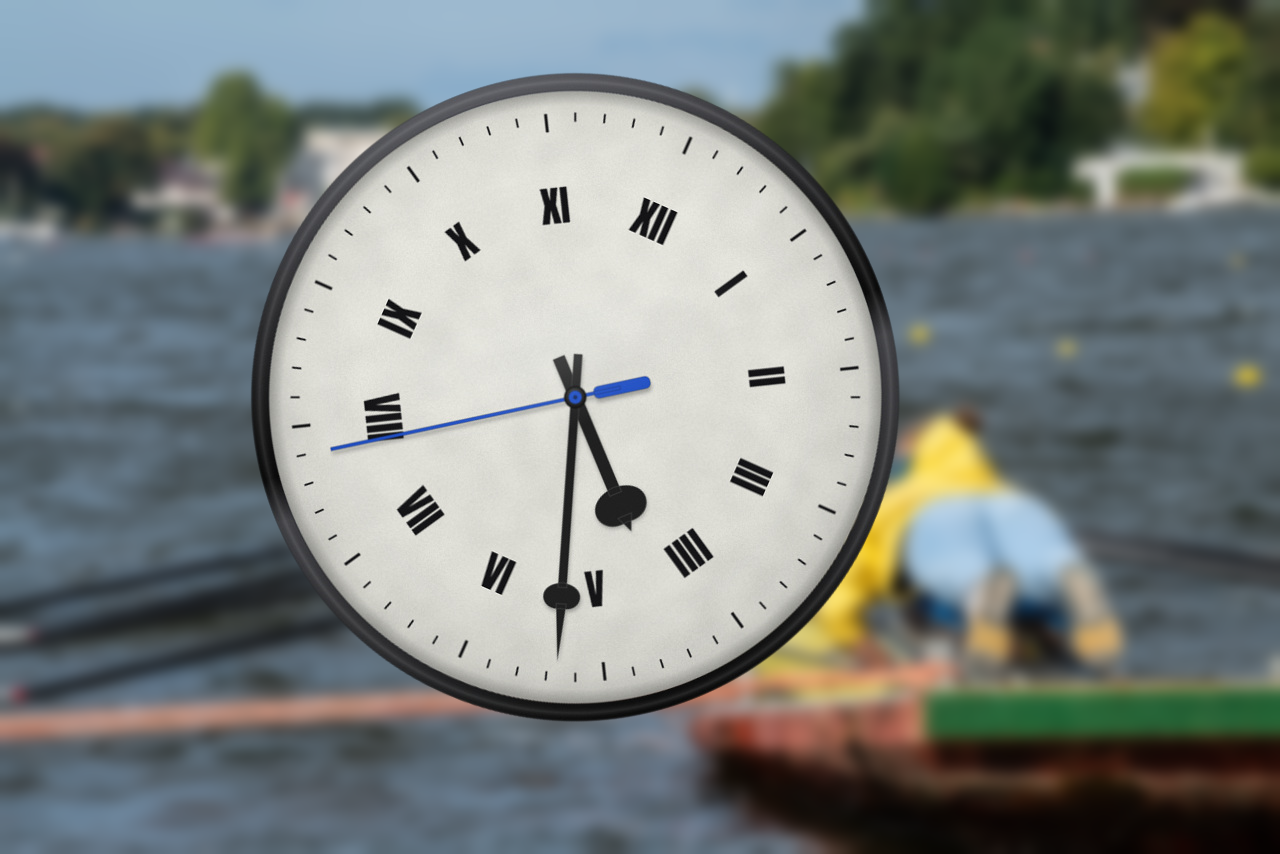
4:26:39
